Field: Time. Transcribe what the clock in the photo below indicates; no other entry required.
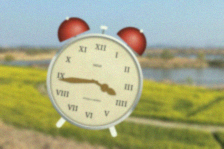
3:44
